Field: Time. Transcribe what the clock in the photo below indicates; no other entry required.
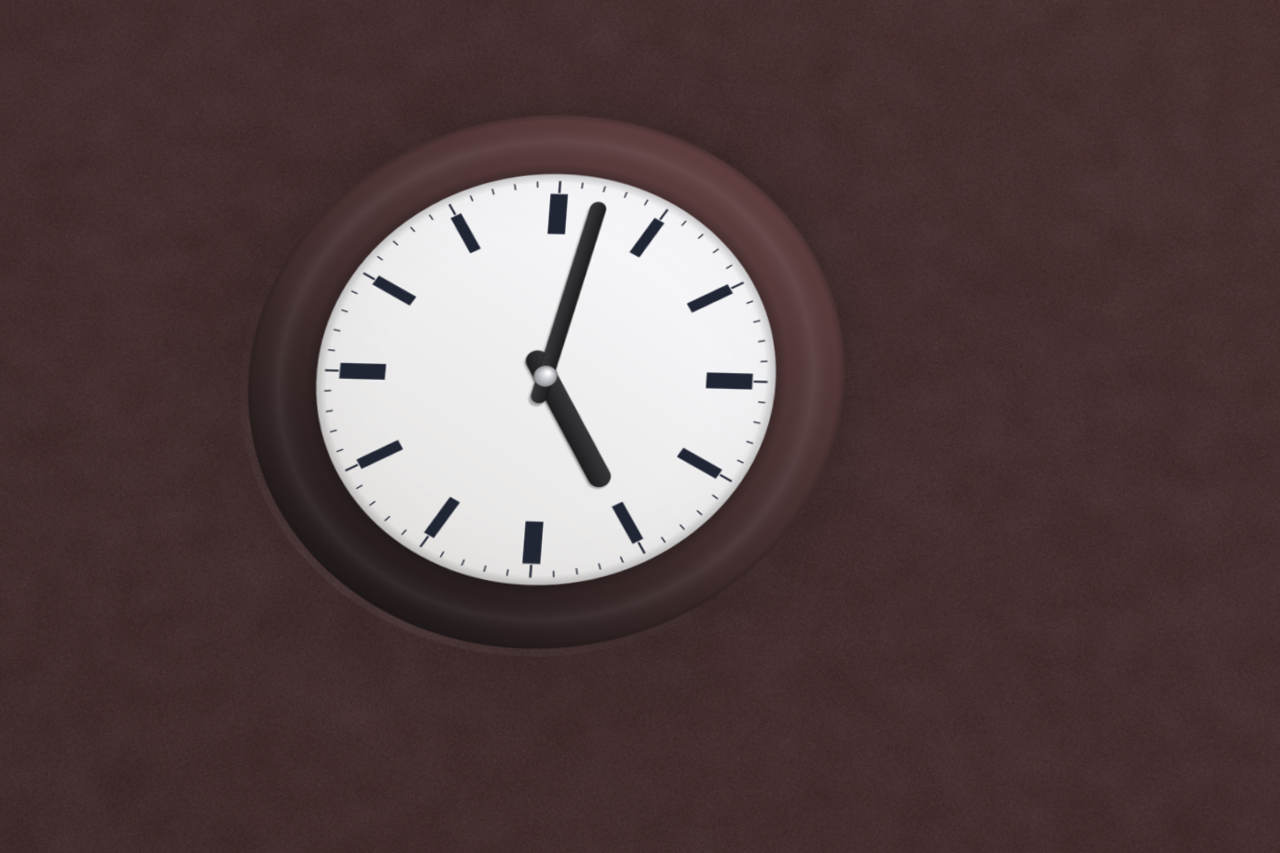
5:02
